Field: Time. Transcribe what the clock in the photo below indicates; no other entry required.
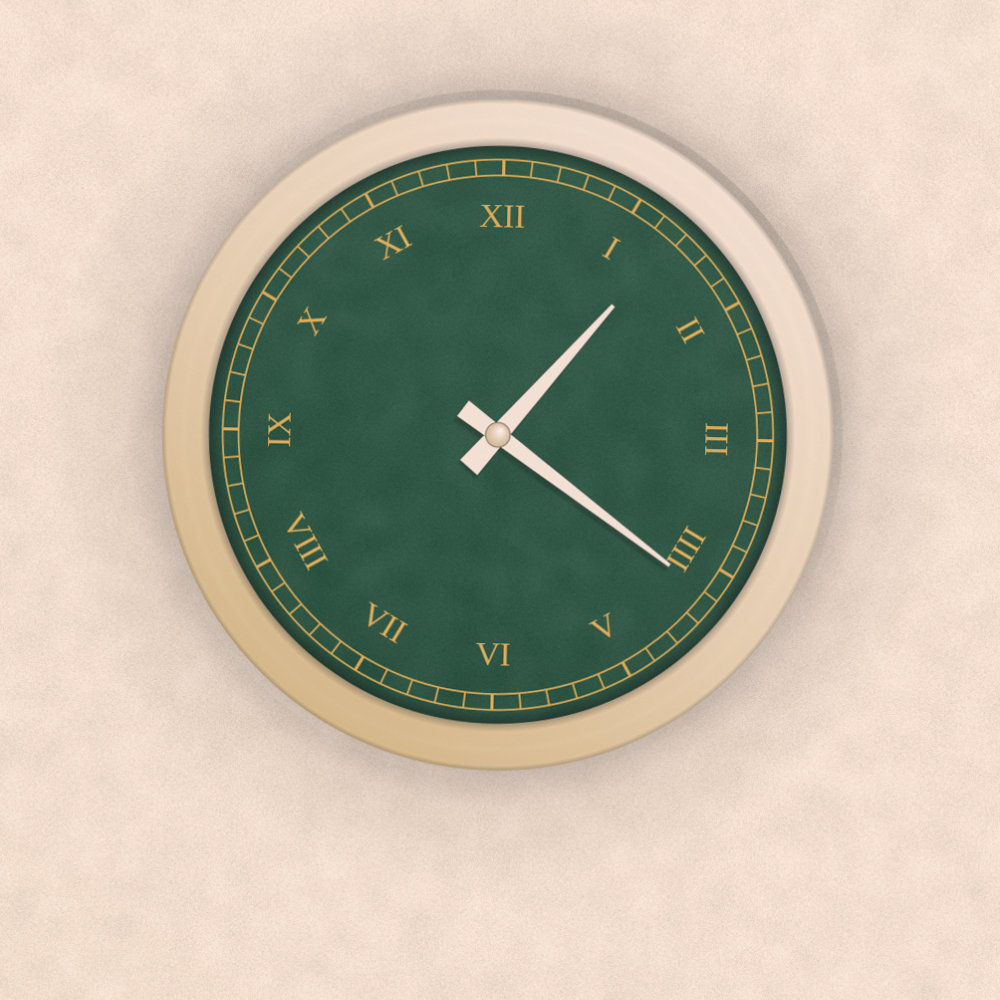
1:21
